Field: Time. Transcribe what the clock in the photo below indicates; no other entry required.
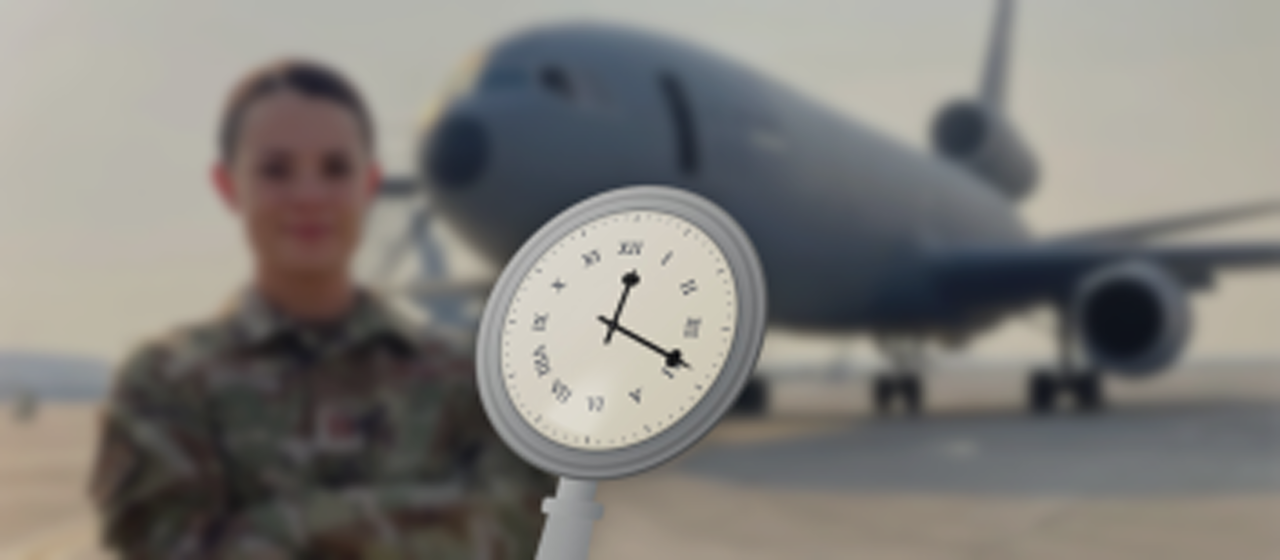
12:19
